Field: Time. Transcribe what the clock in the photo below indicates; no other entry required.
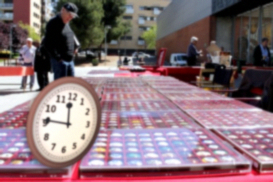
11:46
